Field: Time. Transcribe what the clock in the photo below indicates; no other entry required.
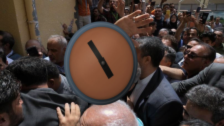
4:54
